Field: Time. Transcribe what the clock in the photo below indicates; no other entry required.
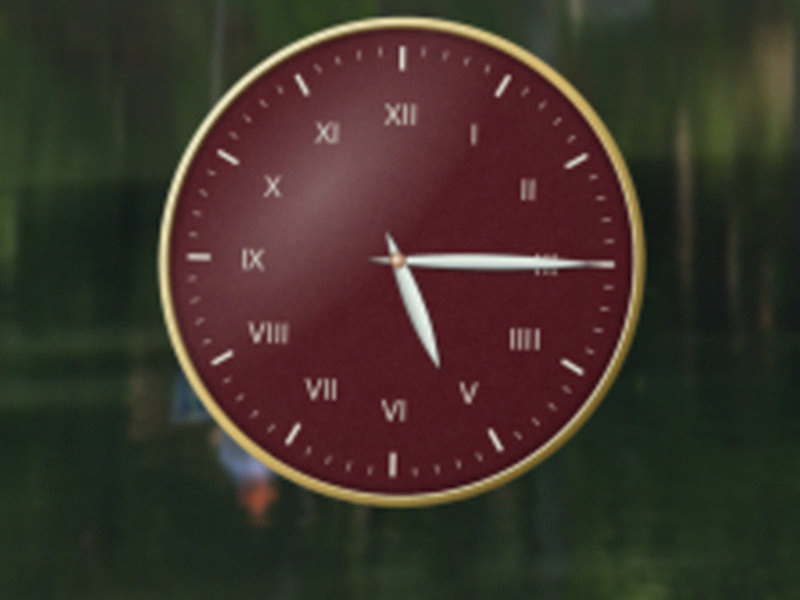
5:15
